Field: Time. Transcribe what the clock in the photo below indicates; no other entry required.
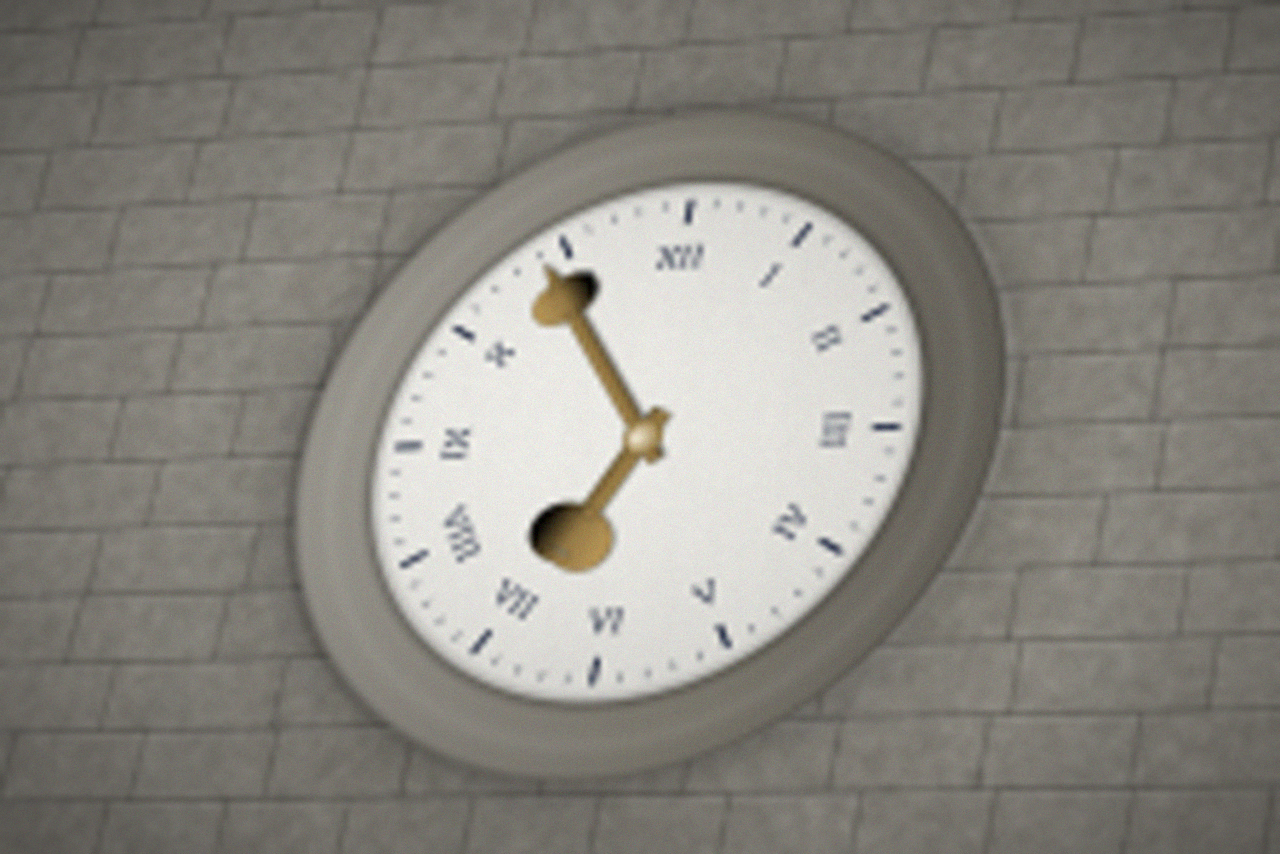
6:54
